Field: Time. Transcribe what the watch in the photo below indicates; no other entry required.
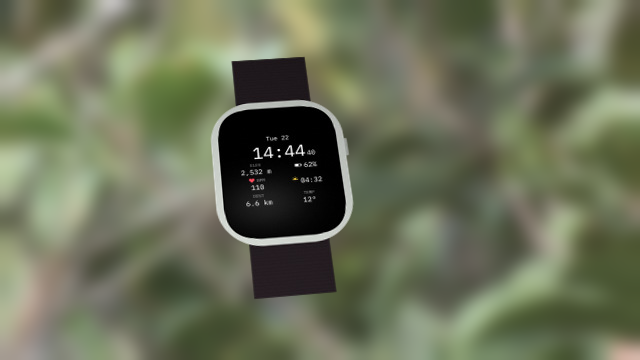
14:44
